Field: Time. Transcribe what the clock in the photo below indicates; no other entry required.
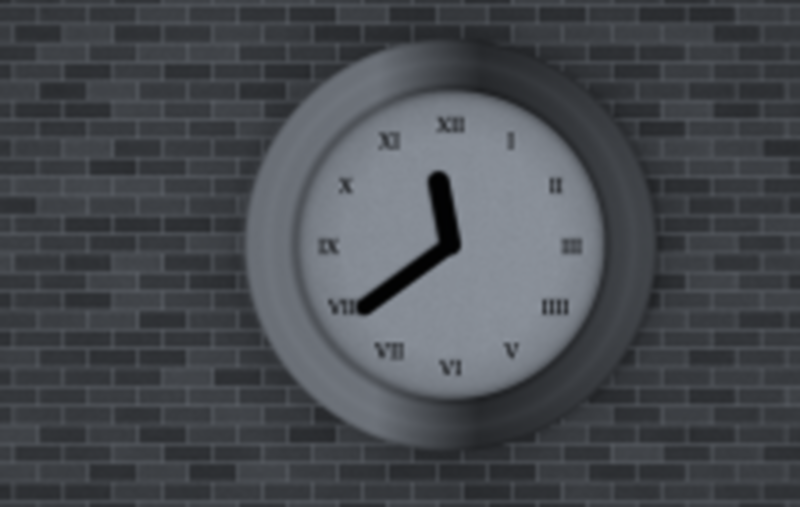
11:39
